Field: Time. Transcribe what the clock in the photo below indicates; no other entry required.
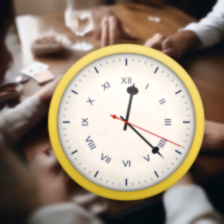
12:22:19
